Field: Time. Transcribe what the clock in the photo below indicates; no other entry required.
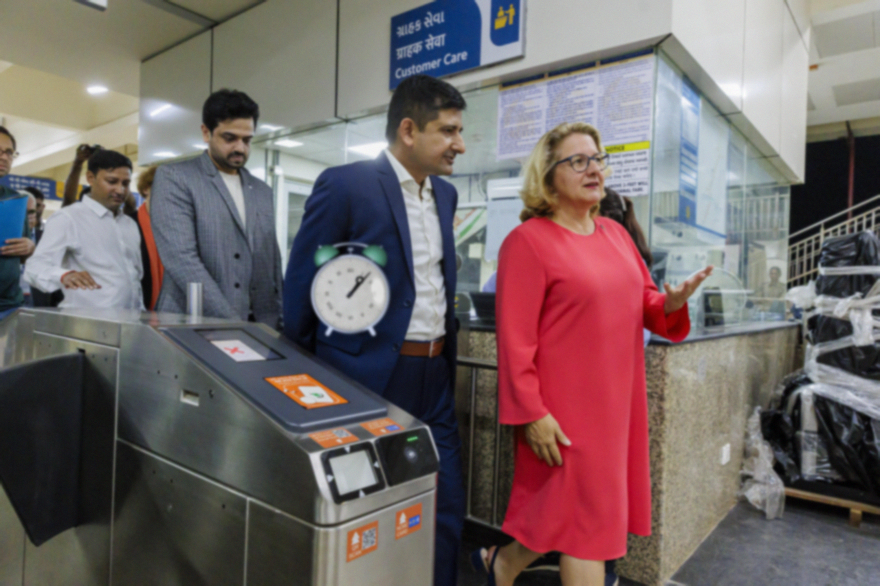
1:07
